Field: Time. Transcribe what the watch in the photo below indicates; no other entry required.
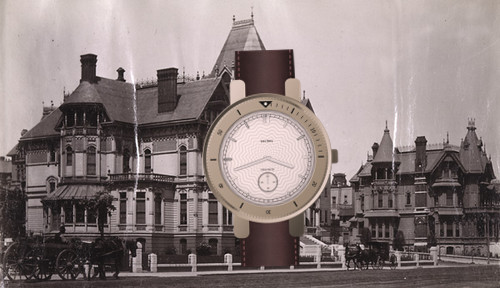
3:42
